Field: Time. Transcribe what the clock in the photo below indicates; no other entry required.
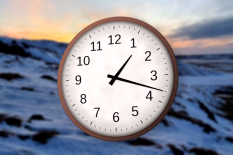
1:18
